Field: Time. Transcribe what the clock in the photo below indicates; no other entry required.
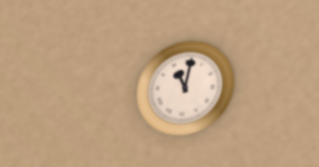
11:01
